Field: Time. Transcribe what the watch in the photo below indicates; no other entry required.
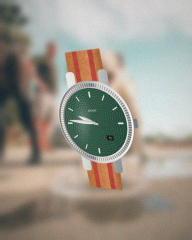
9:46
